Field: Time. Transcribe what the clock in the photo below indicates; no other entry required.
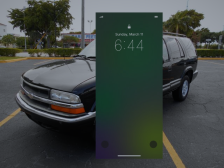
6:44
